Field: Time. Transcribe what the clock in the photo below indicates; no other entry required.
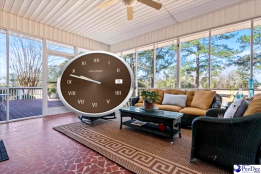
9:48
